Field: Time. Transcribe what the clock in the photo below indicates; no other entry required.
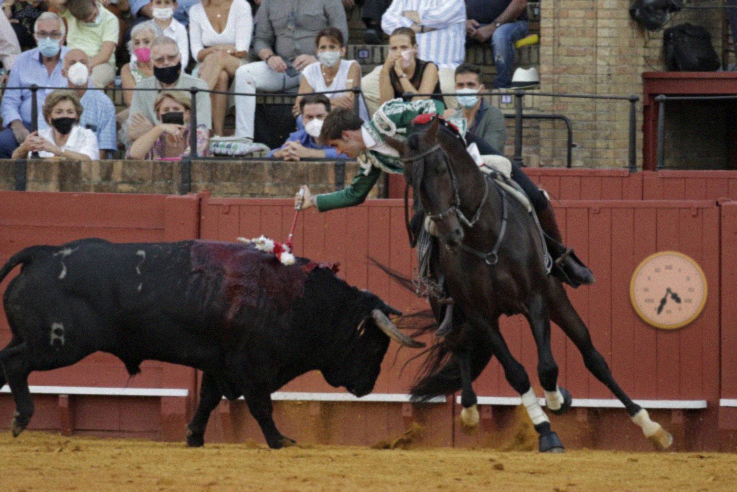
4:34
